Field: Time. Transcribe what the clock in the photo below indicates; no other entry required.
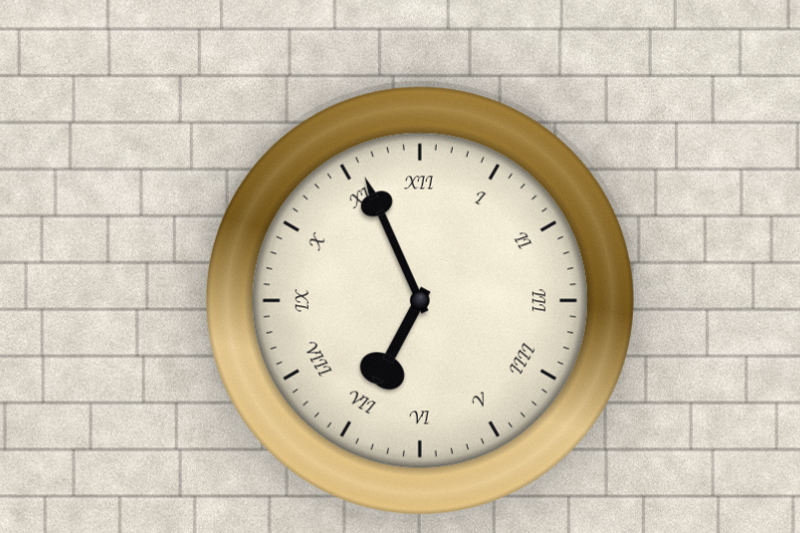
6:56
